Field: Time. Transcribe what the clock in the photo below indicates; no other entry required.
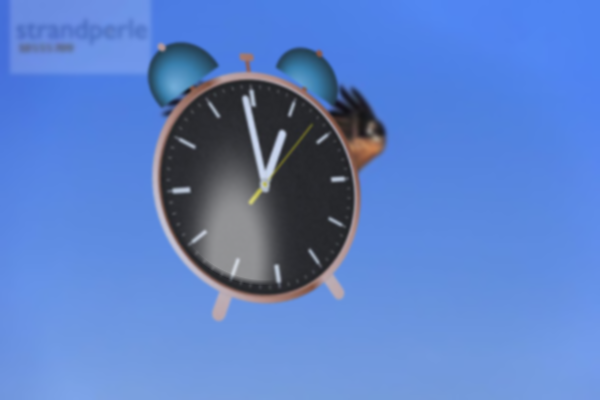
12:59:08
